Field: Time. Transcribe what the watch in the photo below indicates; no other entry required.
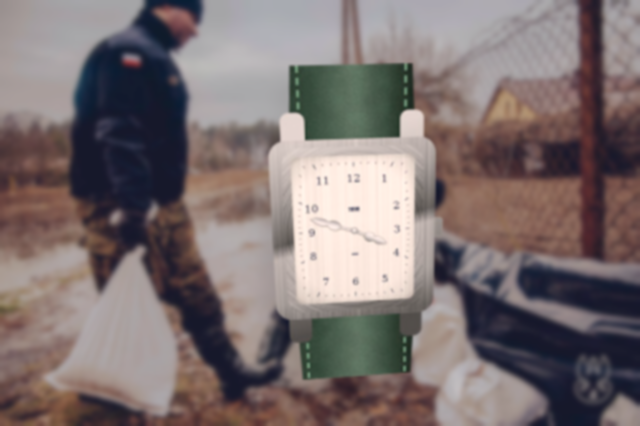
3:48
